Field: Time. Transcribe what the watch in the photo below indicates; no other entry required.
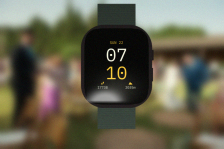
7:10
